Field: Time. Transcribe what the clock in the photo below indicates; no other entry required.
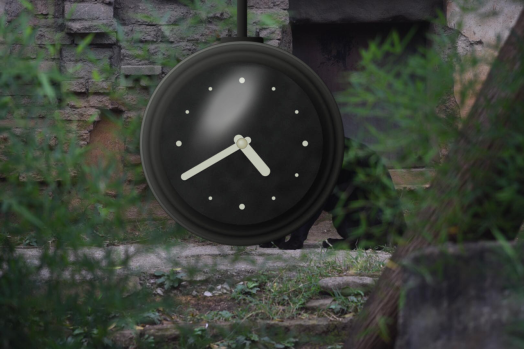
4:40
